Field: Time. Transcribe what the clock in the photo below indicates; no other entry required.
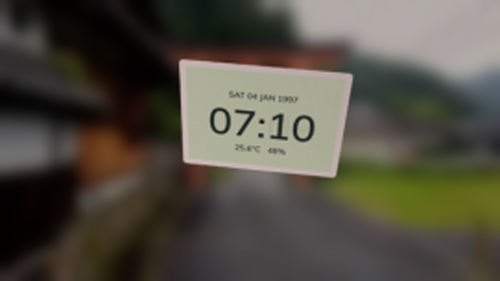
7:10
